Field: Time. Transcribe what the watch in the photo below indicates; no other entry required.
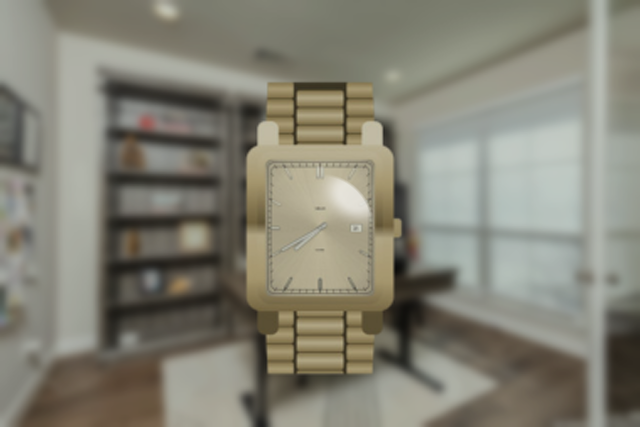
7:40
